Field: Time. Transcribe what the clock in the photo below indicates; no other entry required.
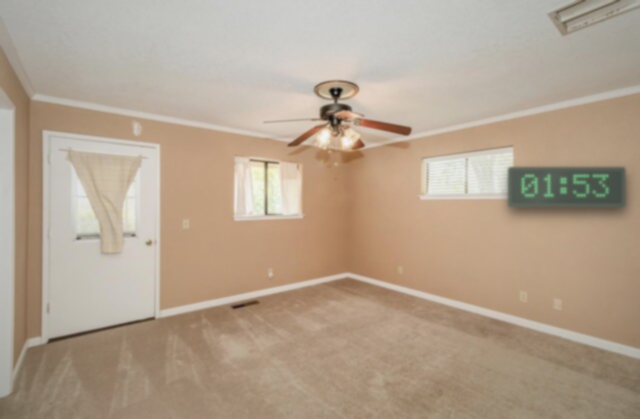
1:53
